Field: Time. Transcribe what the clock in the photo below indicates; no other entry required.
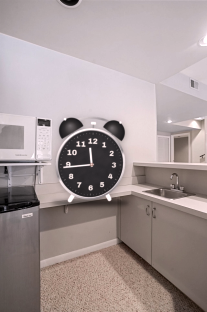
11:44
